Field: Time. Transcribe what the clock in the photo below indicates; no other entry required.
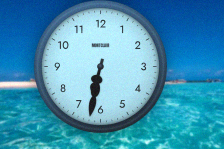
6:32
